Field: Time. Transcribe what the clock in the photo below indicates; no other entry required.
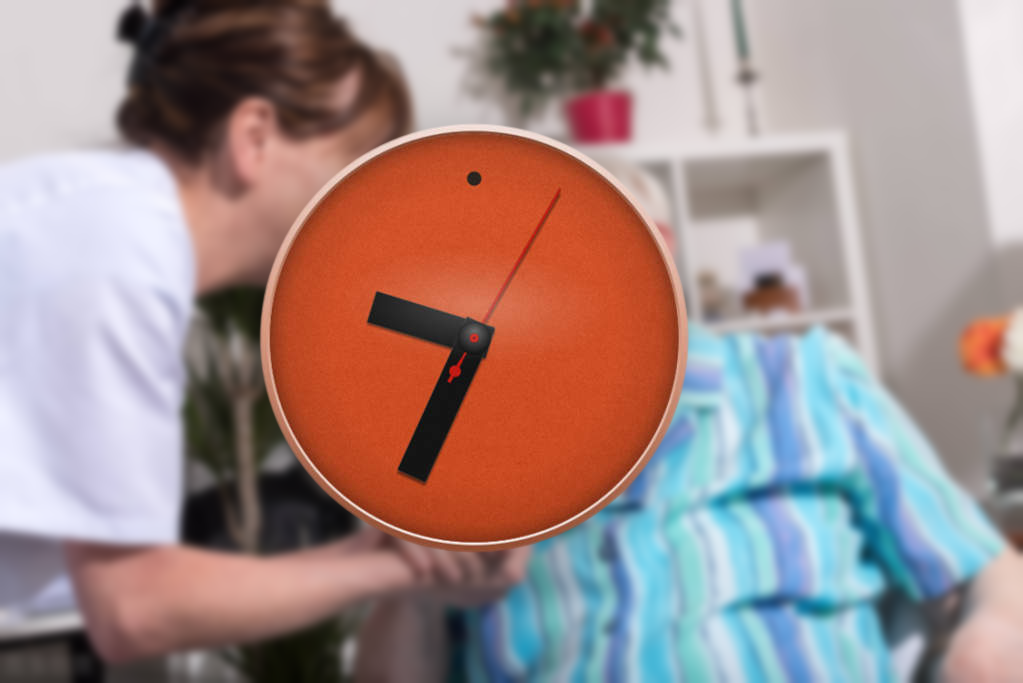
9:34:05
